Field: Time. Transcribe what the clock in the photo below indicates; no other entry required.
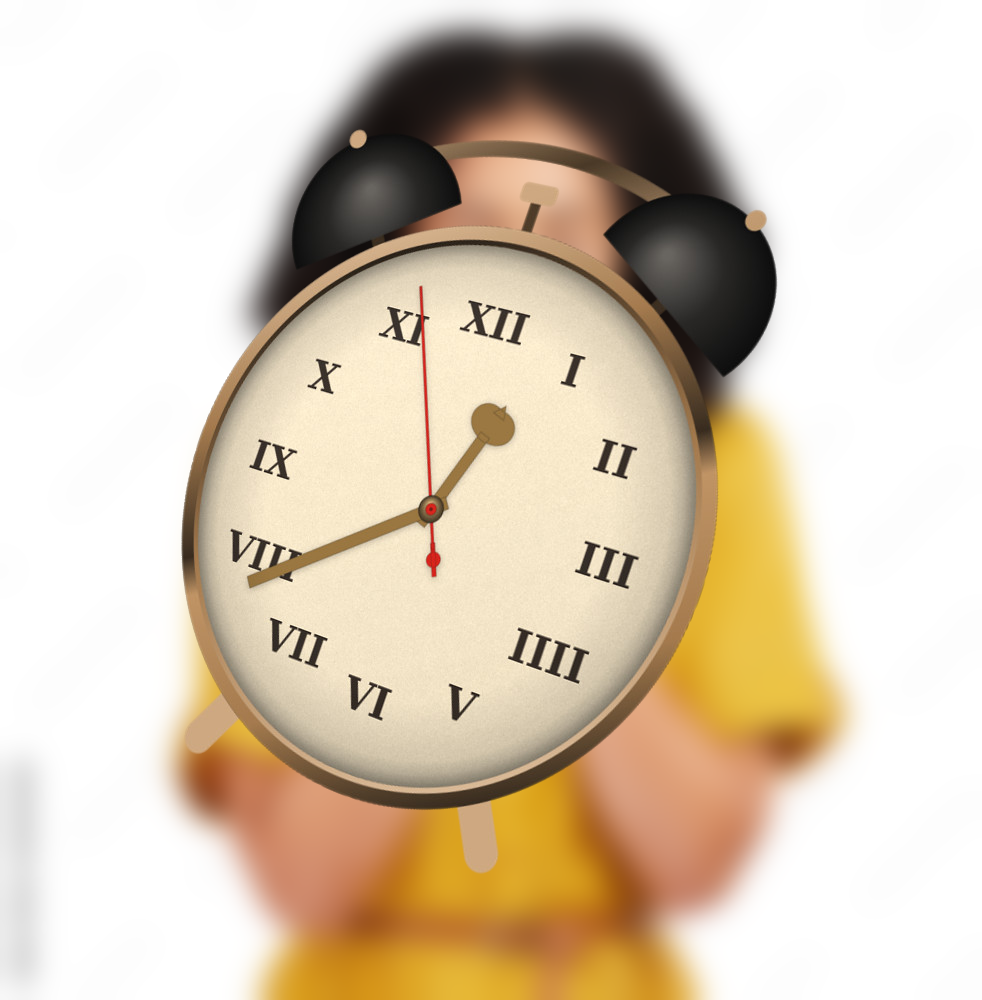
12:38:56
